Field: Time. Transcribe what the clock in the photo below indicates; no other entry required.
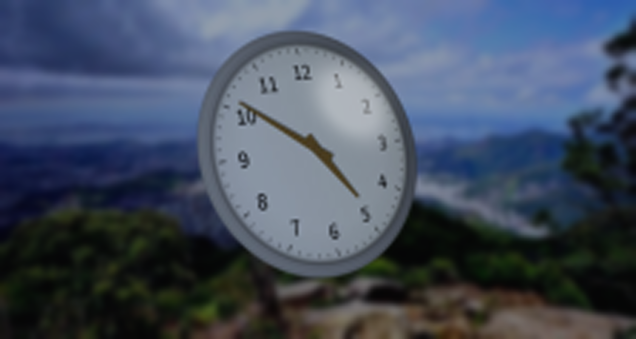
4:51
